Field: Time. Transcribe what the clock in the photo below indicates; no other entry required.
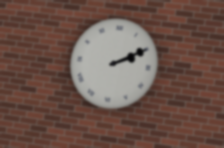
2:10
